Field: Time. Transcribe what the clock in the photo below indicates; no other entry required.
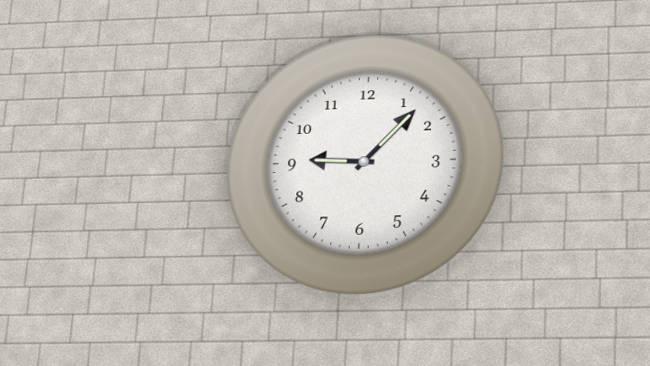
9:07
